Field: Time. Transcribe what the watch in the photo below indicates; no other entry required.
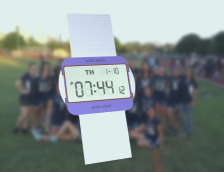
7:44:12
